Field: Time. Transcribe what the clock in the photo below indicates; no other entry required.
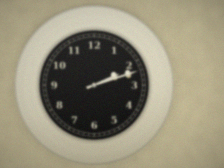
2:12
